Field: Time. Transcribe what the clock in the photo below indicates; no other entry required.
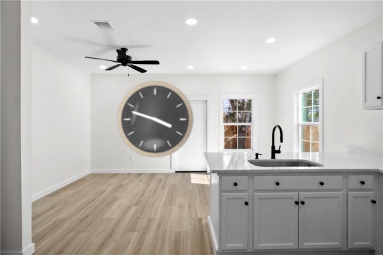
3:48
